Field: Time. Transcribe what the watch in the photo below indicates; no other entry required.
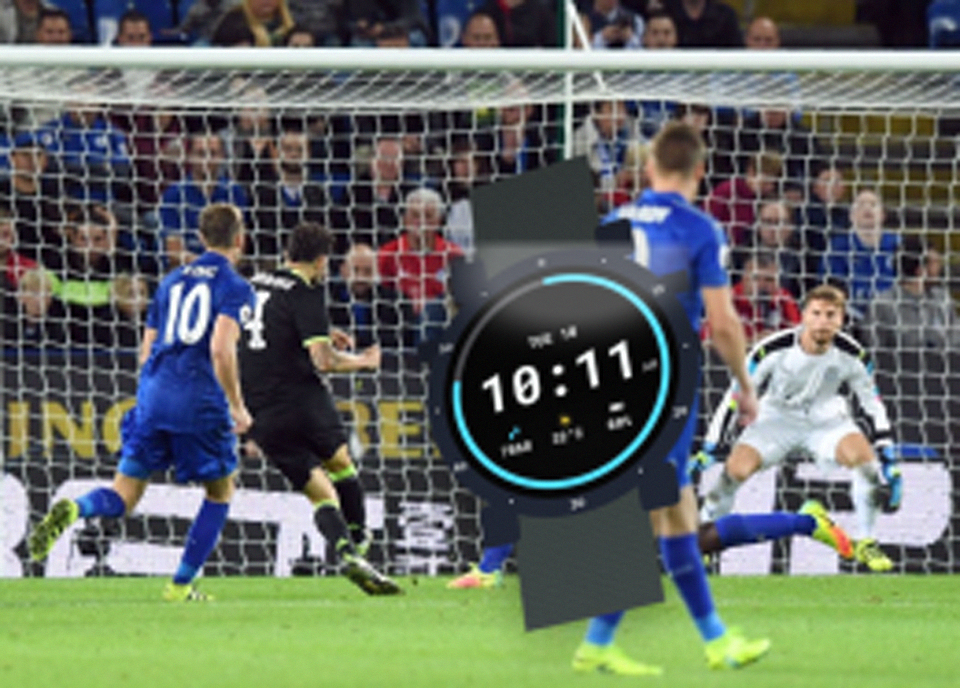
10:11
